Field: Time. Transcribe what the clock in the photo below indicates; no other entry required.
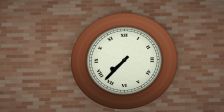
7:37
